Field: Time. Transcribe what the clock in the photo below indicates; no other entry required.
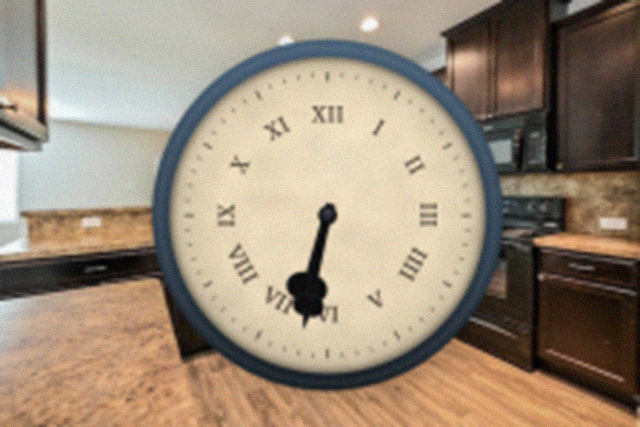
6:32
